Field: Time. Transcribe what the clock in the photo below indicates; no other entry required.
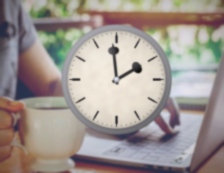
1:59
